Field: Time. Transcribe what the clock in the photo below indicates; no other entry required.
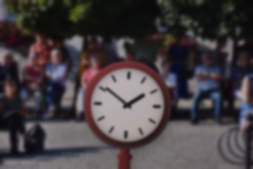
1:51
